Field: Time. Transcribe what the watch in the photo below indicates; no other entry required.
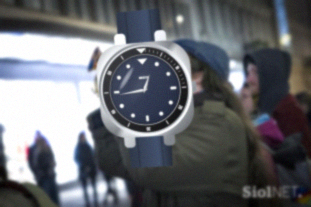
12:44
